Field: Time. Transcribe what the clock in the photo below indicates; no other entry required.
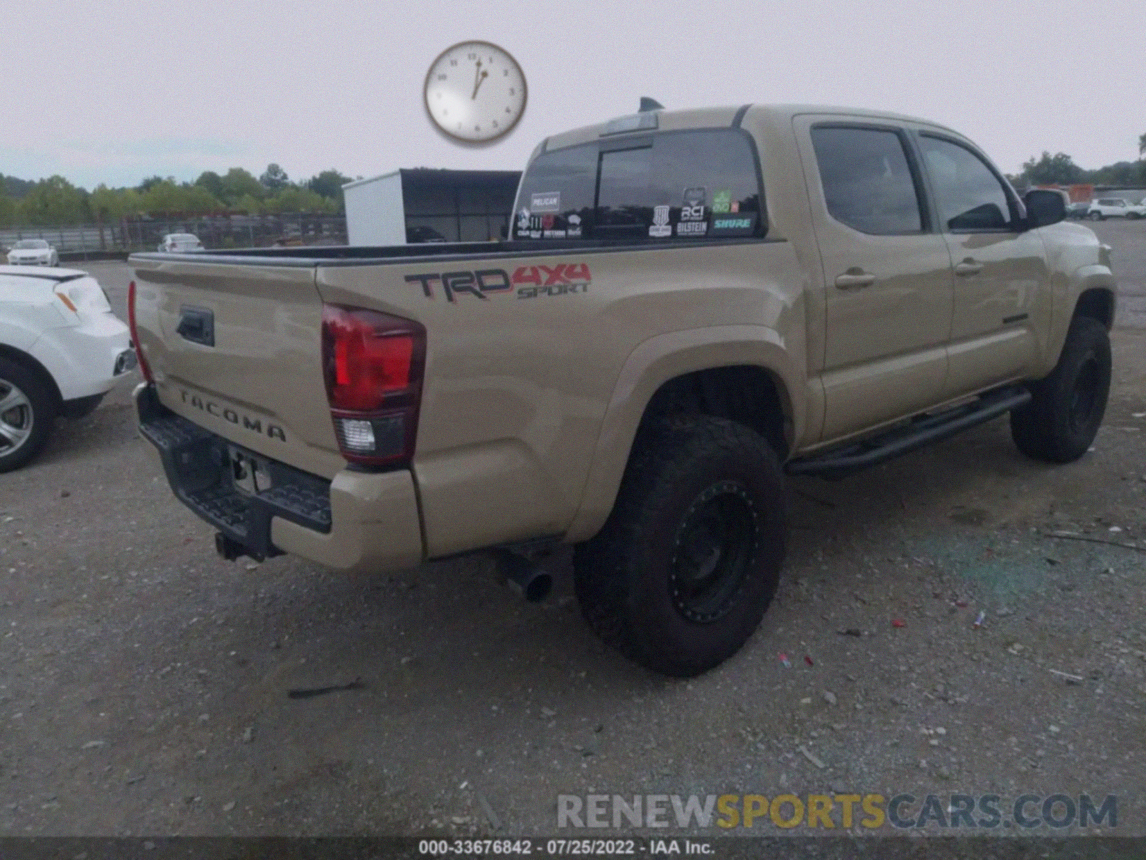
1:02
